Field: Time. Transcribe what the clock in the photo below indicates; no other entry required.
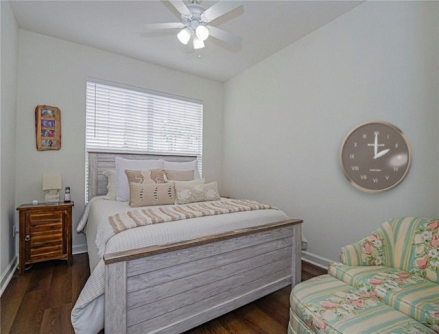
2:00
